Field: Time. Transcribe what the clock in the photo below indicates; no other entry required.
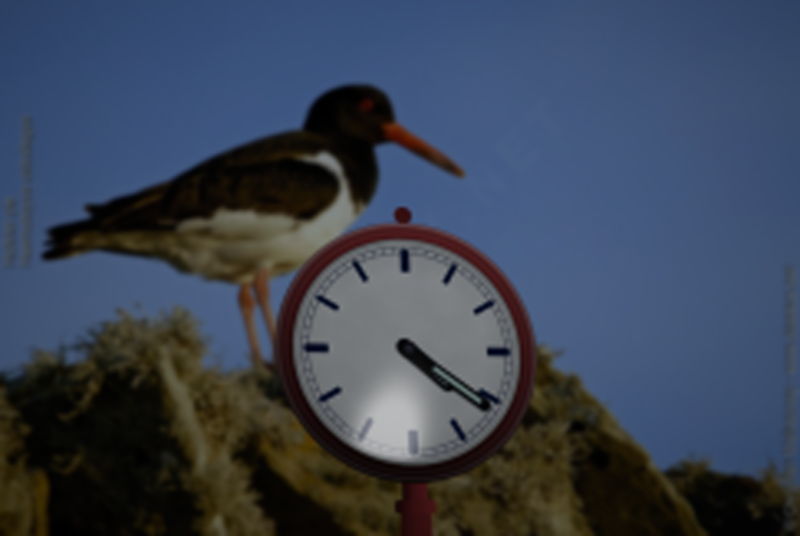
4:21
